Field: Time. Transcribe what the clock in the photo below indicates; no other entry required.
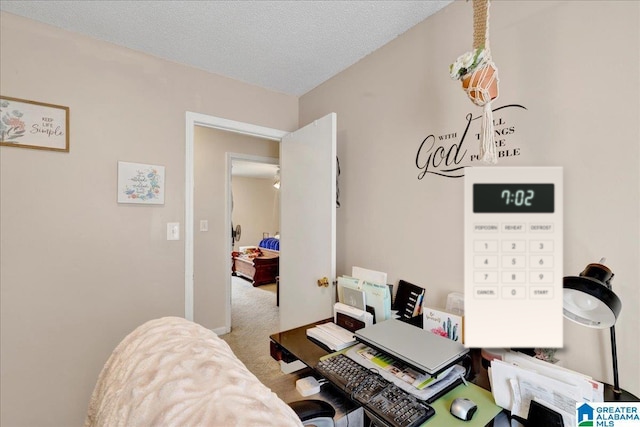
7:02
